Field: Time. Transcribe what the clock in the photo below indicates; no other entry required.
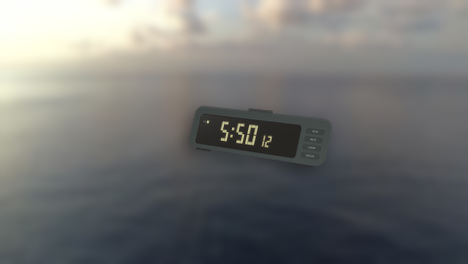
5:50:12
